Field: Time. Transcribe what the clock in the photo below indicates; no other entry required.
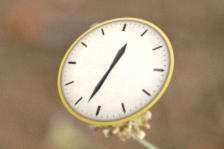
12:33
